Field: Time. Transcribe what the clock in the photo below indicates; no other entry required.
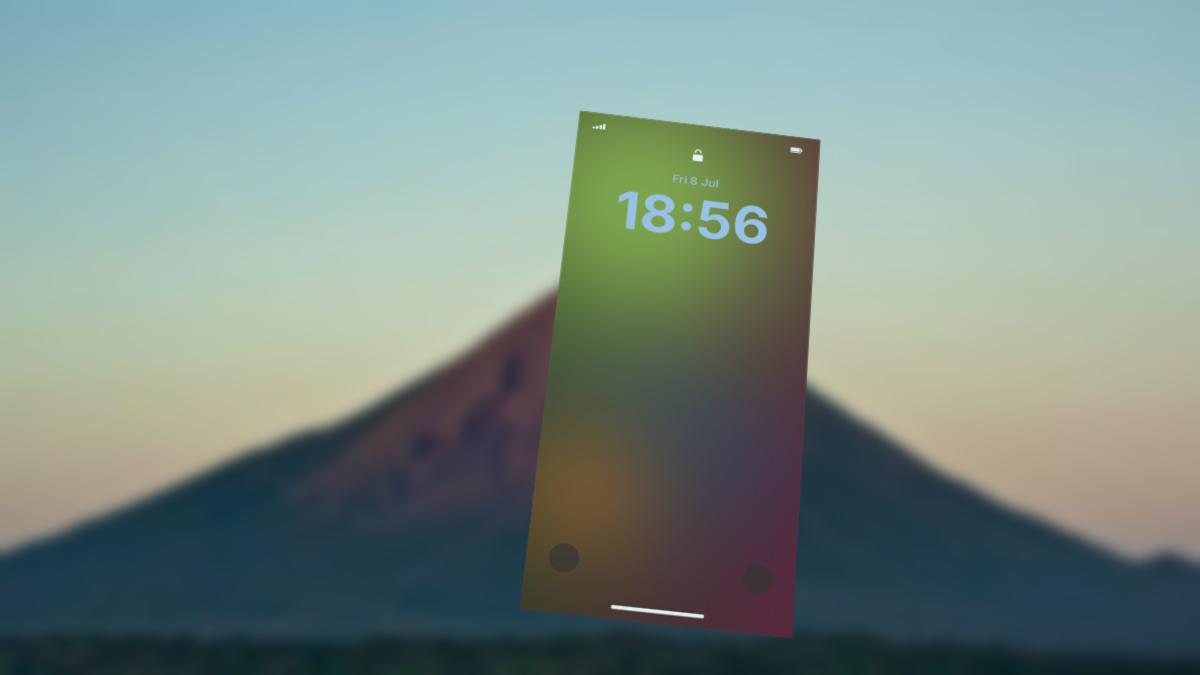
18:56
